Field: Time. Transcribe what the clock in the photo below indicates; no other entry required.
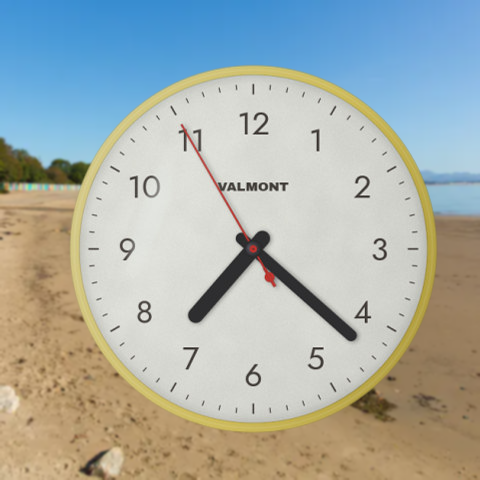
7:21:55
